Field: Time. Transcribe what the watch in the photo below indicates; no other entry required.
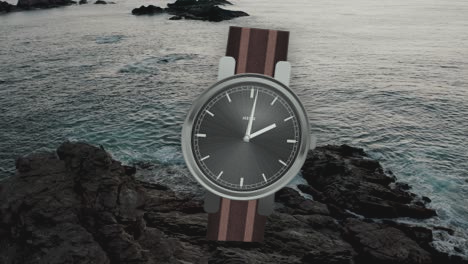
2:01
